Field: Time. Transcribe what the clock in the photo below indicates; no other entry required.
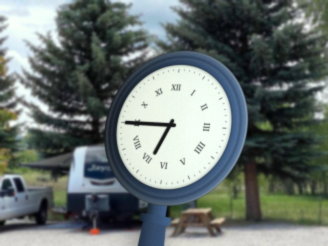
6:45
